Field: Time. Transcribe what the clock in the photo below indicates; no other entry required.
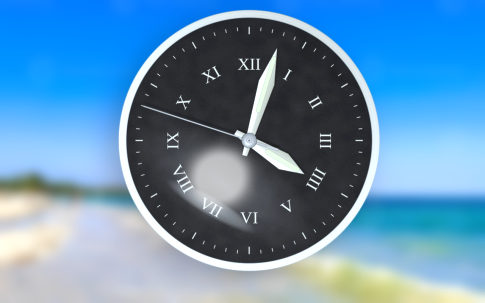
4:02:48
